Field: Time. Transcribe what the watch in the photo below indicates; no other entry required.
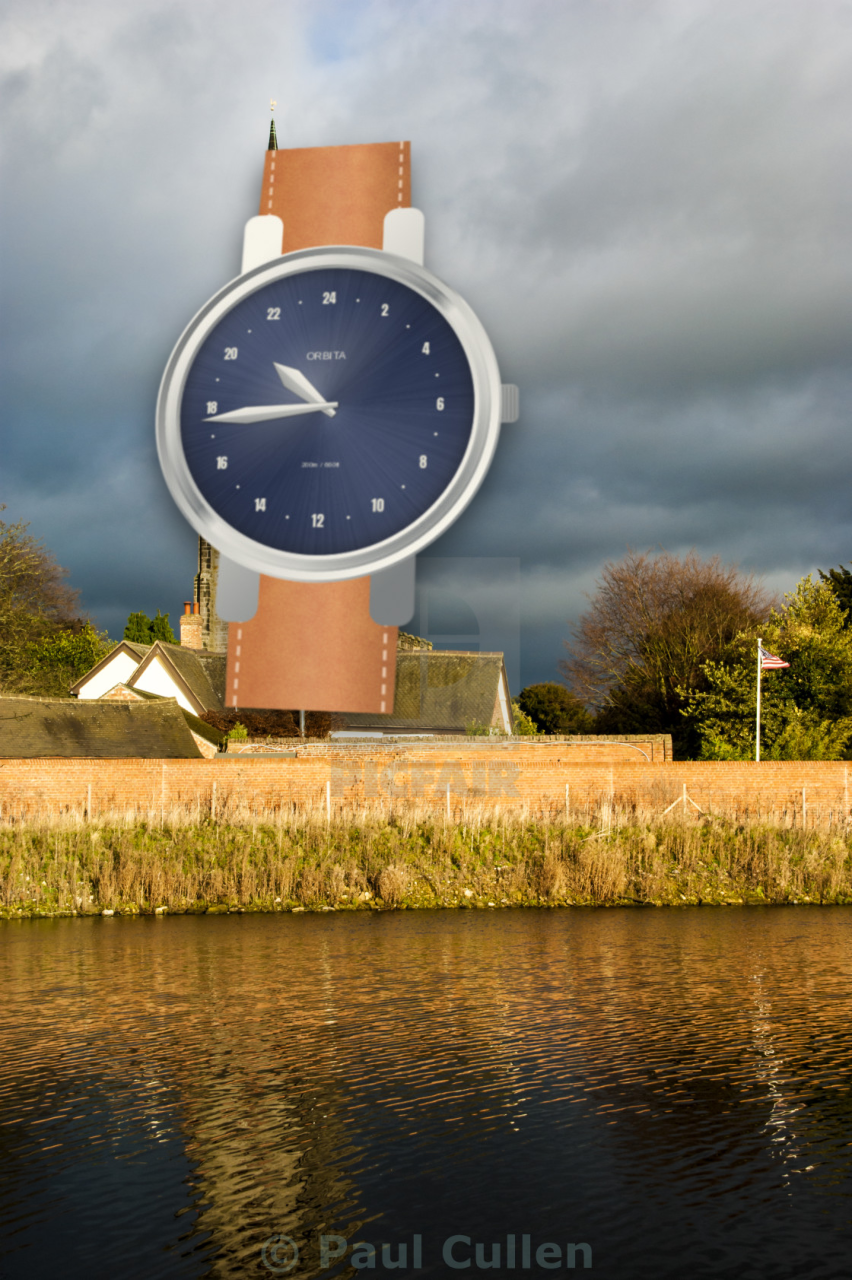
20:44
